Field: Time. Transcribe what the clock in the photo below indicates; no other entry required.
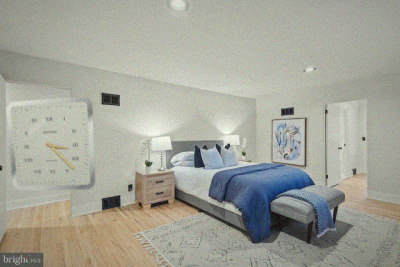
3:23
